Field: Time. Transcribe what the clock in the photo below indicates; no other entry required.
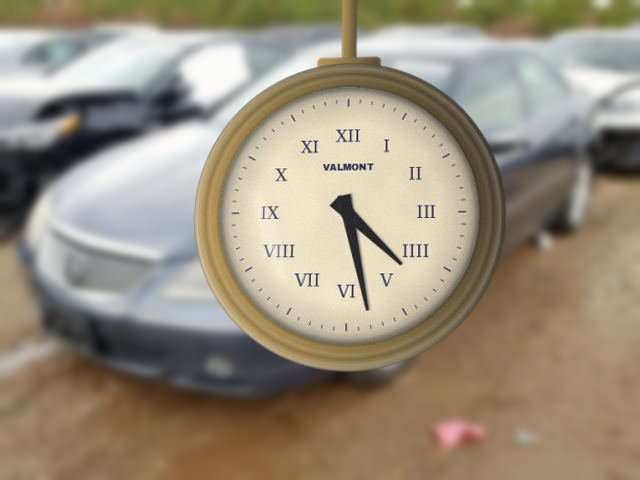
4:28
